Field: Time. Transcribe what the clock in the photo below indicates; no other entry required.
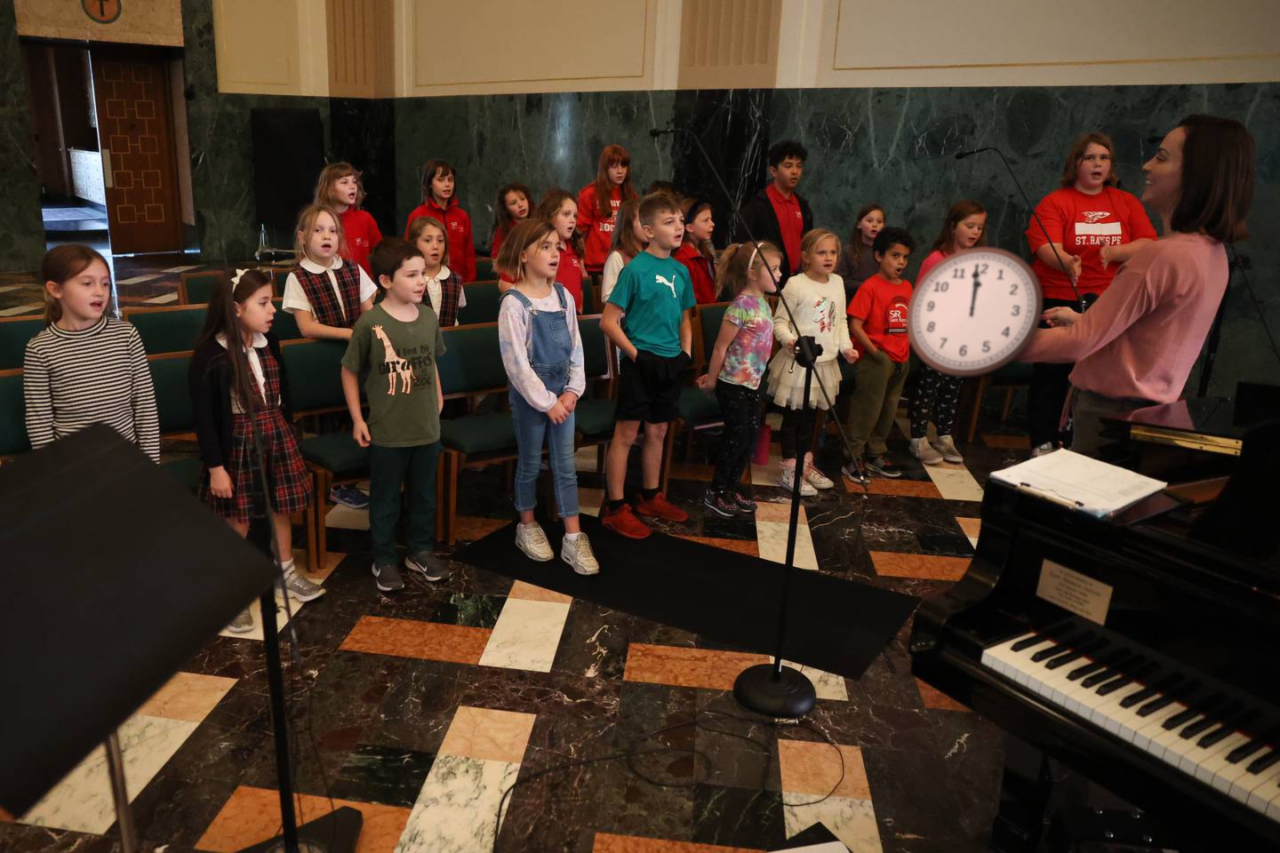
11:59
